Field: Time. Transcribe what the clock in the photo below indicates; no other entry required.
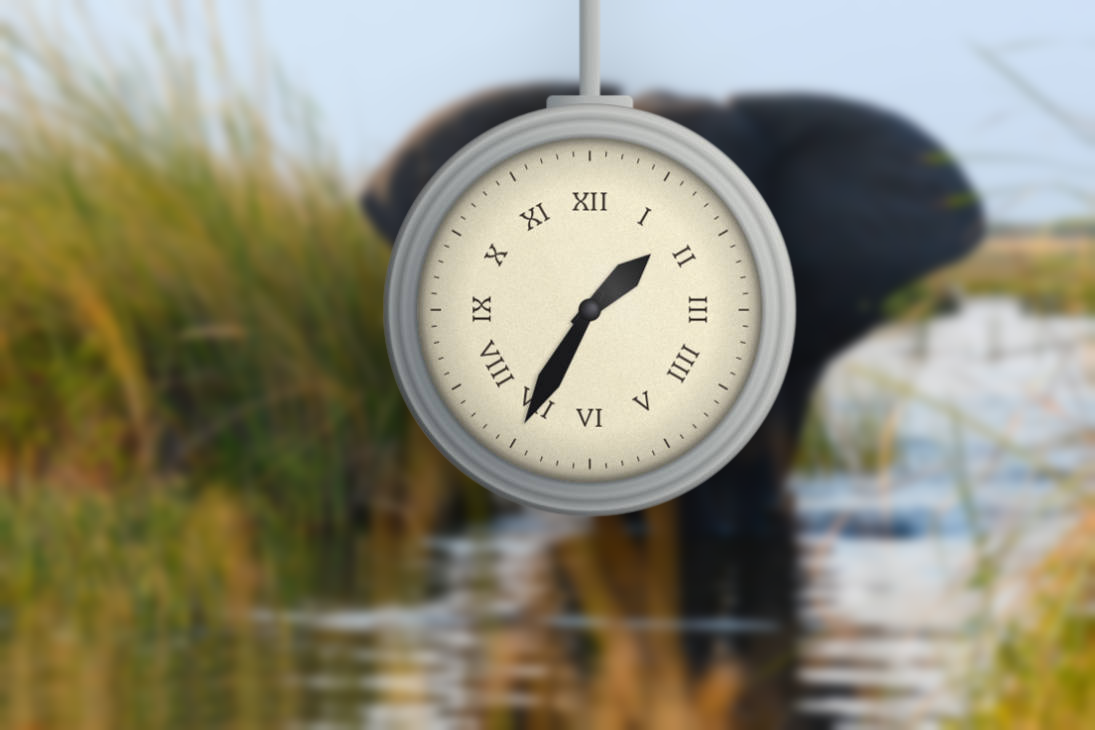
1:35
